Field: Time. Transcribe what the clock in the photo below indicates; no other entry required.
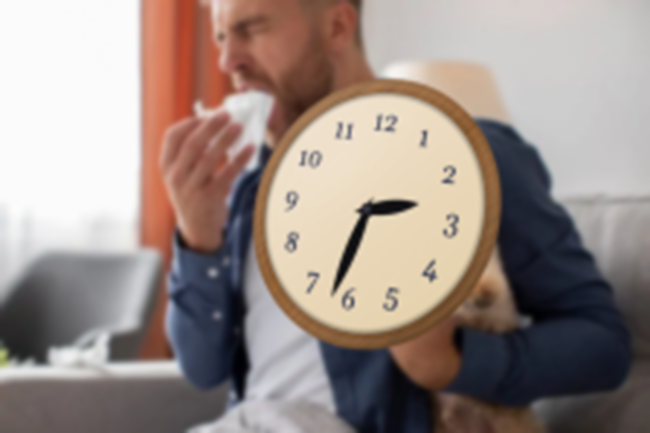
2:32
